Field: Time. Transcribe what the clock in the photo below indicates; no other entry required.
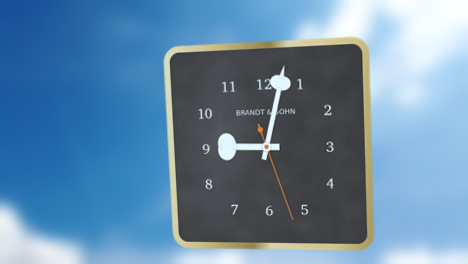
9:02:27
